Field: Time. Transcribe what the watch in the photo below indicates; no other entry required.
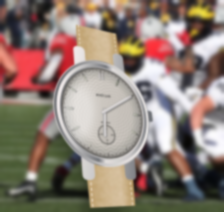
6:10
